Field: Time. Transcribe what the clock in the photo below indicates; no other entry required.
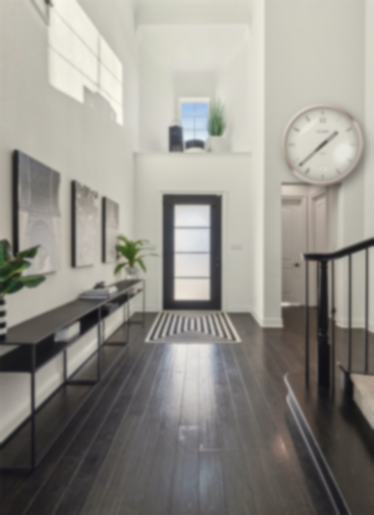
1:38
